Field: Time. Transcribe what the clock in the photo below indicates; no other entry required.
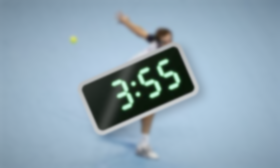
3:55
